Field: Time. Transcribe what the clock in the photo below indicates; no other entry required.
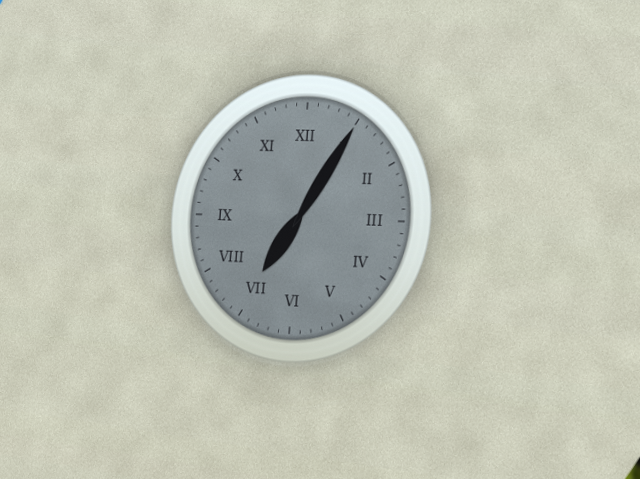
7:05
